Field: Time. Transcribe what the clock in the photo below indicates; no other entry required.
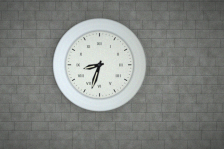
8:33
